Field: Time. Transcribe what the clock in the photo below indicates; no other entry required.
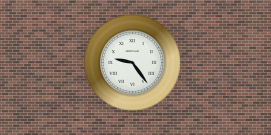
9:24
